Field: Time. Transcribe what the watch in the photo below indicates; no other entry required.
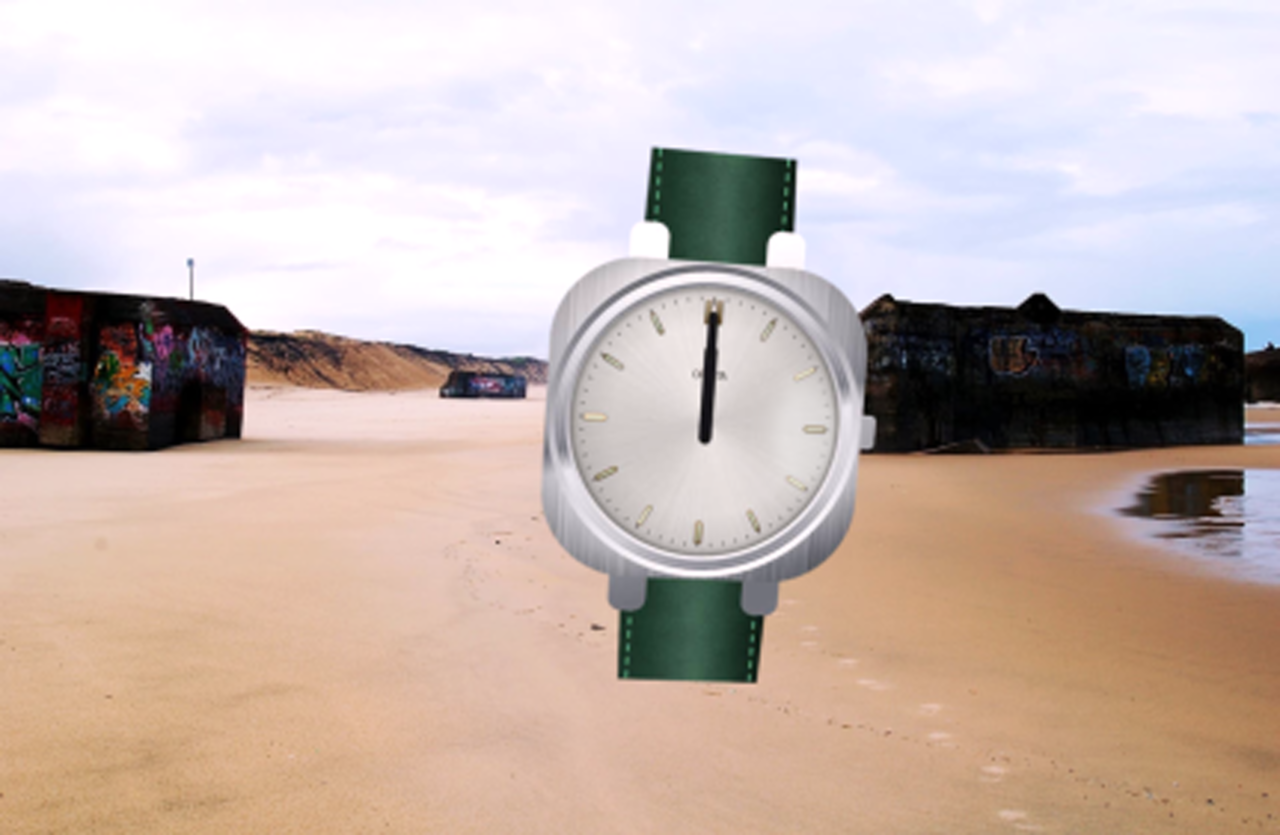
12:00
